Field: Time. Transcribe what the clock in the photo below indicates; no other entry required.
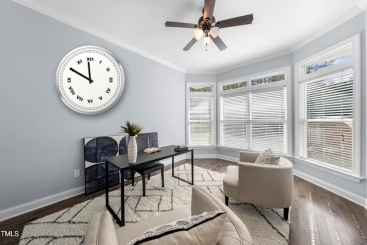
11:50
